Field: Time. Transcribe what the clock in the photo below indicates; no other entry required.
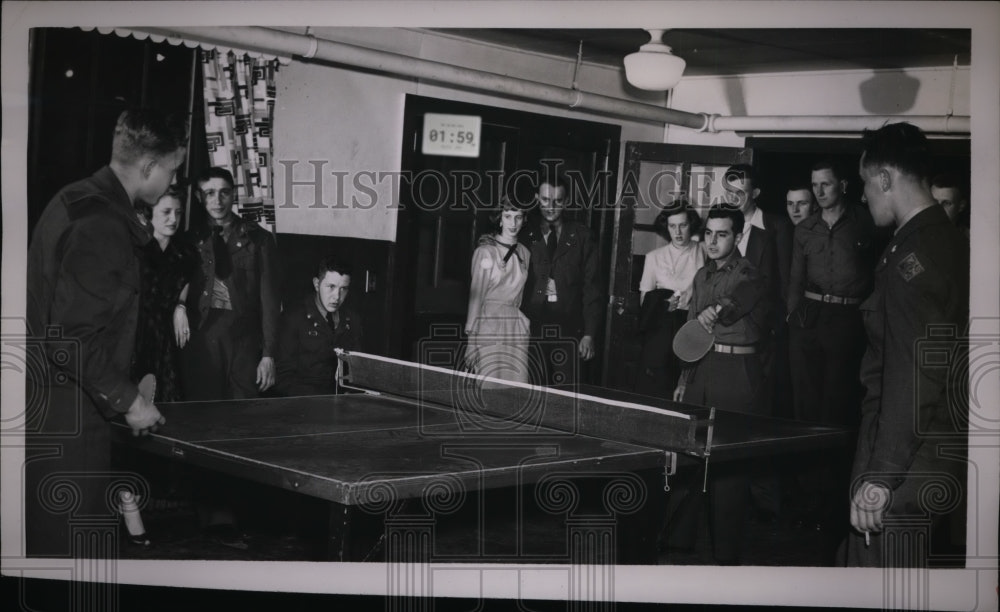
1:59
